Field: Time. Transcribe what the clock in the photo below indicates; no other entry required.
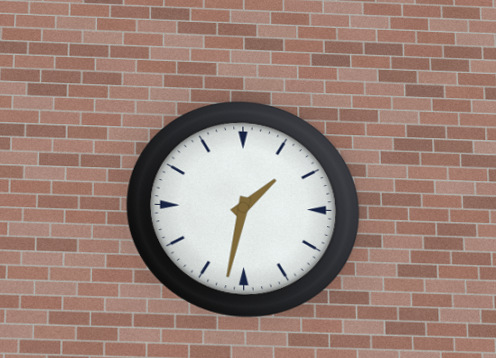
1:32
